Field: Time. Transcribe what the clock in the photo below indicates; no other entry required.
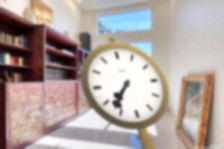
7:37
